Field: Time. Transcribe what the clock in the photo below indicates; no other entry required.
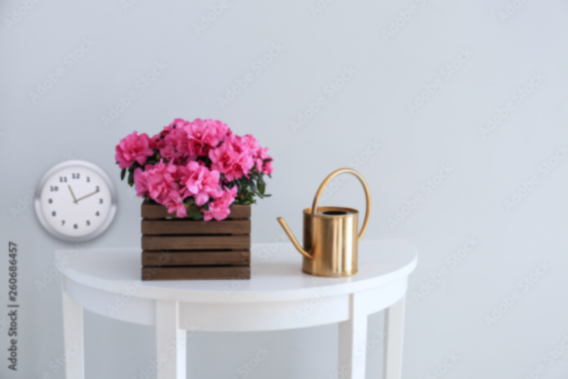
11:11
